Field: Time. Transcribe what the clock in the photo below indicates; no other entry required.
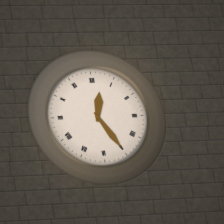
12:25
